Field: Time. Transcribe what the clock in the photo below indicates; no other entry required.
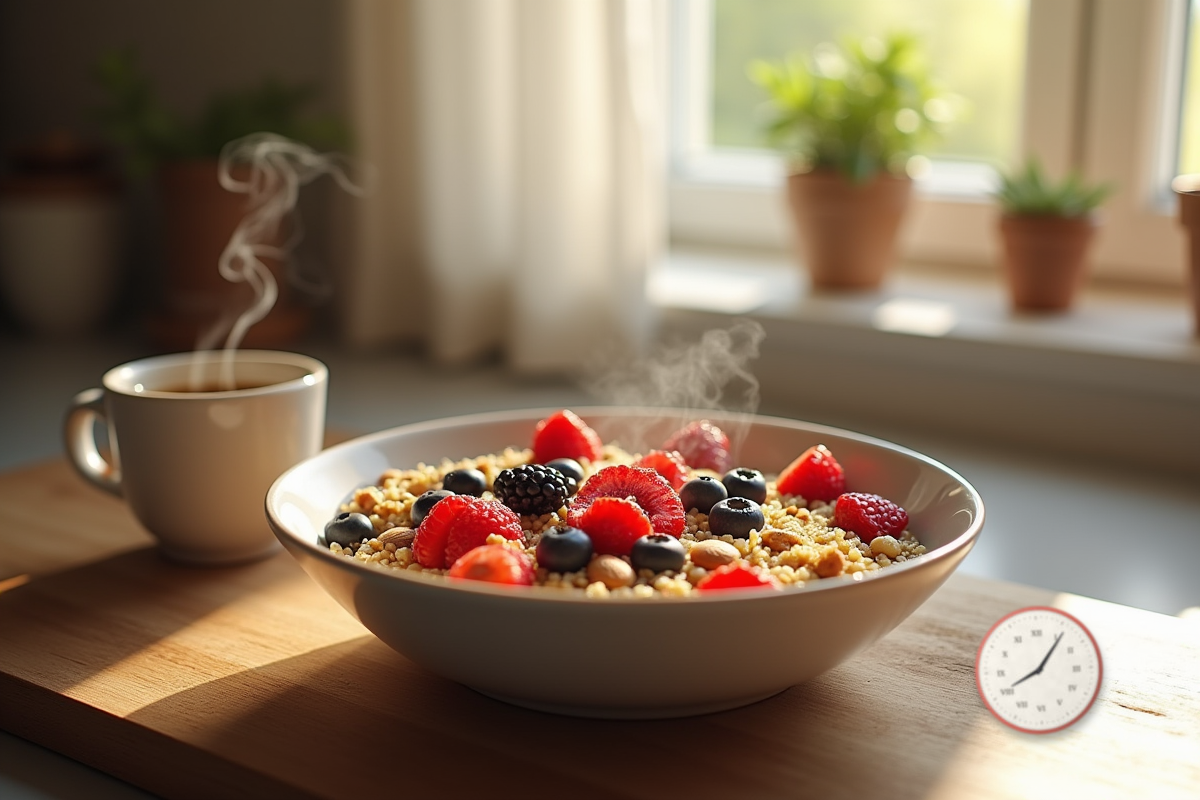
8:06
